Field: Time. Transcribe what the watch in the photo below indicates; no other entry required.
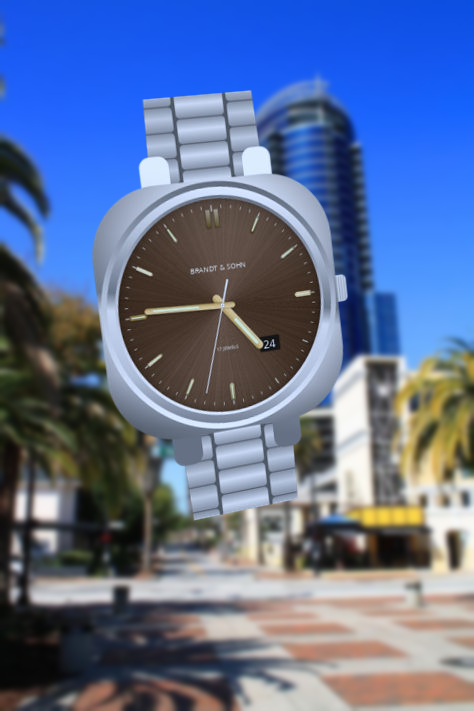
4:45:33
